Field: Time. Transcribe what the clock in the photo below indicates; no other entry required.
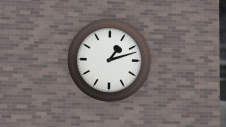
1:12
